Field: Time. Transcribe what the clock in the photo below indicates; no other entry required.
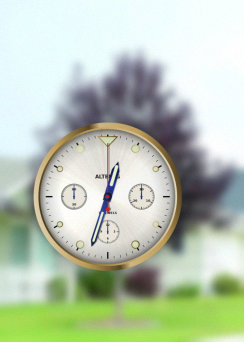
12:33
